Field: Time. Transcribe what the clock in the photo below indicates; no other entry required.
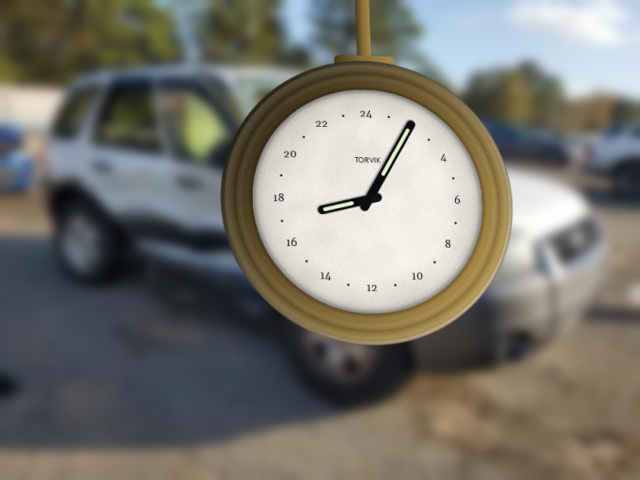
17:05
